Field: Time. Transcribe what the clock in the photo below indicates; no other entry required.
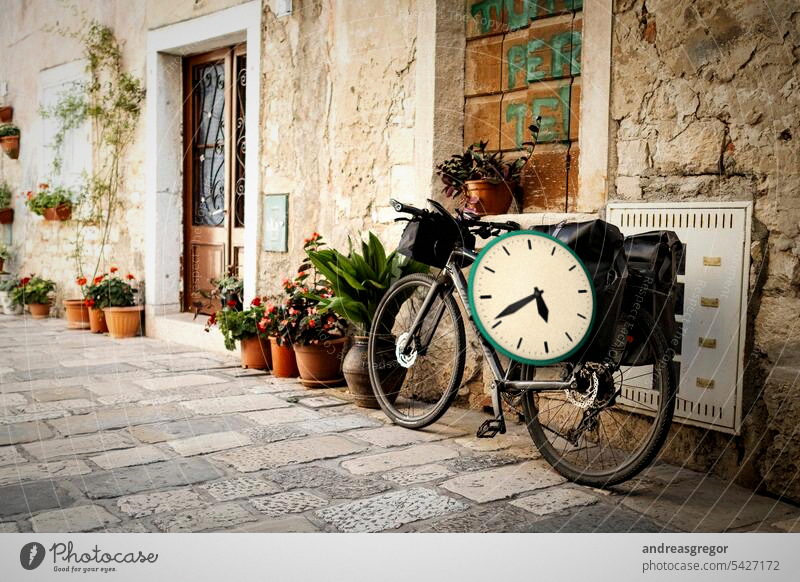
5:41
